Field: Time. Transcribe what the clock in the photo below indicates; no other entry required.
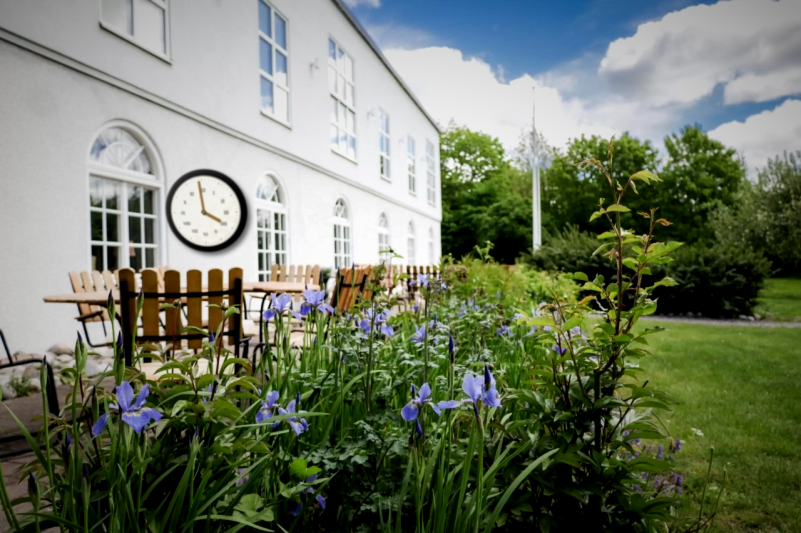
3:59
